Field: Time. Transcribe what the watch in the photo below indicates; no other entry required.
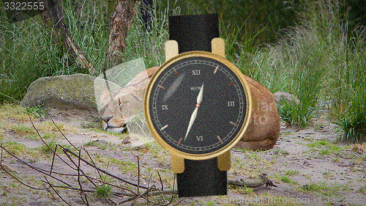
12:34
